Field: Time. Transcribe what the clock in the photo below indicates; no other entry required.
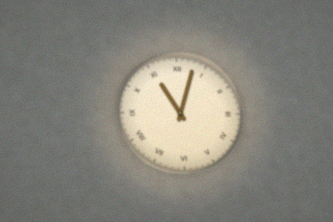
11:03
